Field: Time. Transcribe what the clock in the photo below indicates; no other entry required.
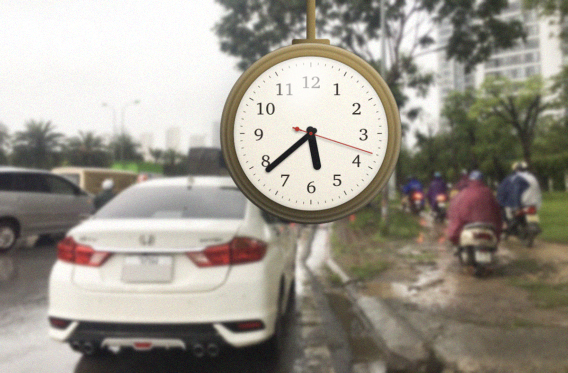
5:38:18
